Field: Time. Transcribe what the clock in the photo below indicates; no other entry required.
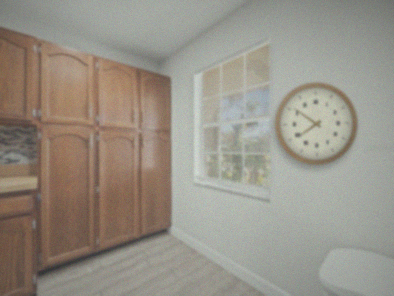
7:51
